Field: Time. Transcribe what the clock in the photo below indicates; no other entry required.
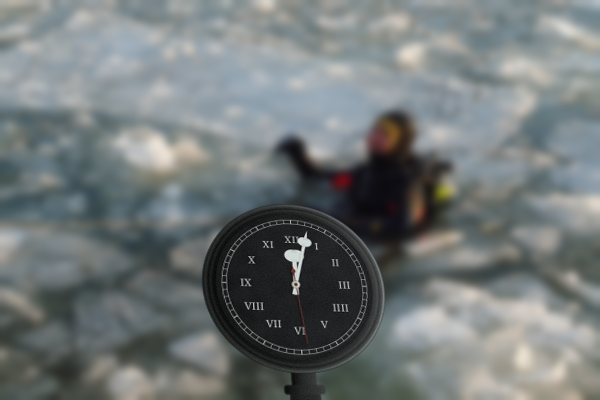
12:02:29
